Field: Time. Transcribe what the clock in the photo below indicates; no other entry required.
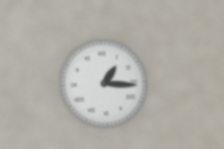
1:16
